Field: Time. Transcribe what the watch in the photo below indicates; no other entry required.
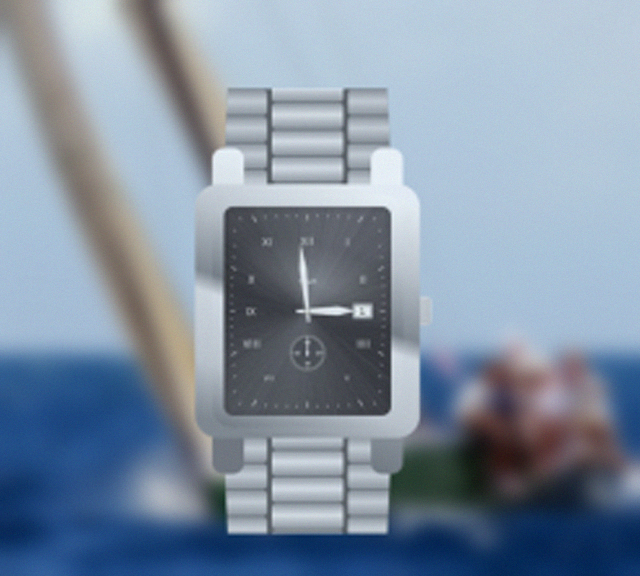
2:59
